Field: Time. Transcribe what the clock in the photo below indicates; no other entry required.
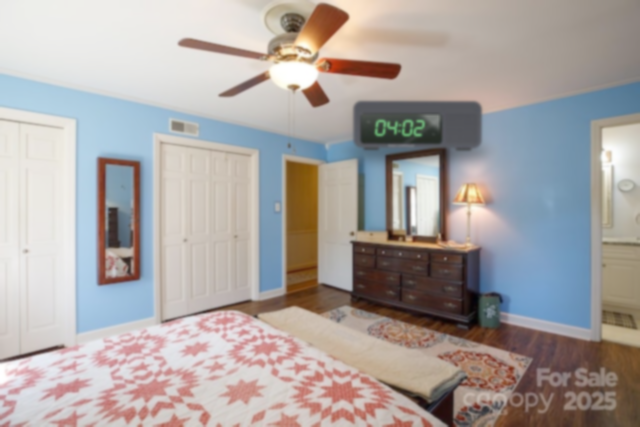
4:02
